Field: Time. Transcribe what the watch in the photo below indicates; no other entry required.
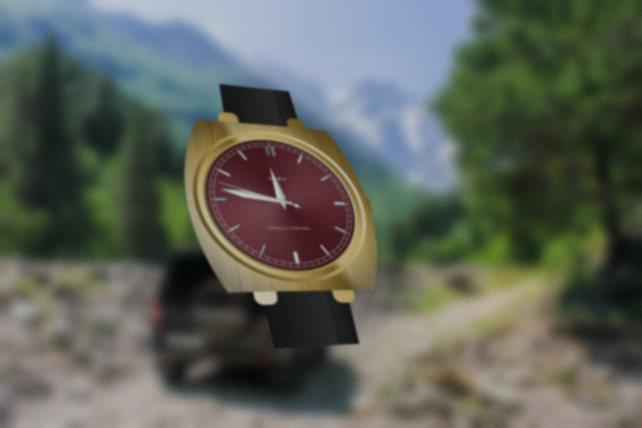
11:46:48
